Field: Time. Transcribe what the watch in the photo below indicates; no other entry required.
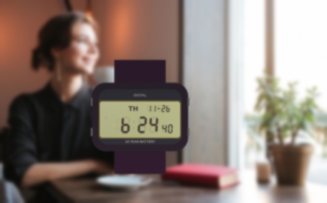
6:24
